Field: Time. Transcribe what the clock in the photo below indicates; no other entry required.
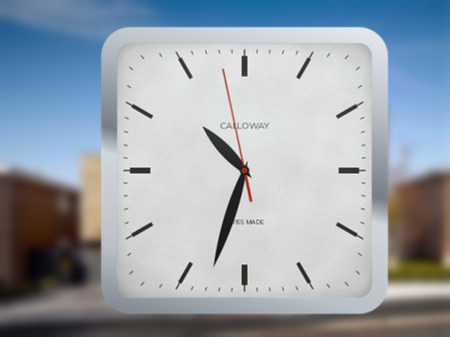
10:32:58
